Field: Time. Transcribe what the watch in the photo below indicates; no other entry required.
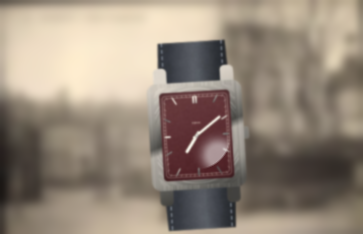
7:09
